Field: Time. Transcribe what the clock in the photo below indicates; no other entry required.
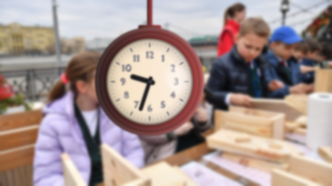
9:33
